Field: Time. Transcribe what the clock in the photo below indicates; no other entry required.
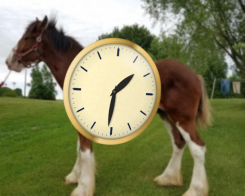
1:31
